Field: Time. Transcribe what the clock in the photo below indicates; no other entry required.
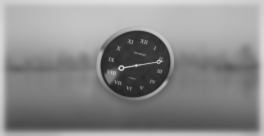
8:11
